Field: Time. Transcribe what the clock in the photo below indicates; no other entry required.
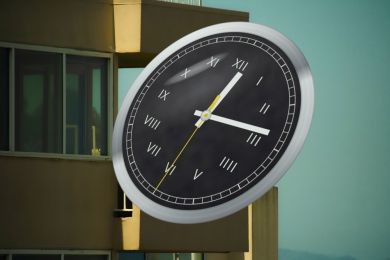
12:13:30
